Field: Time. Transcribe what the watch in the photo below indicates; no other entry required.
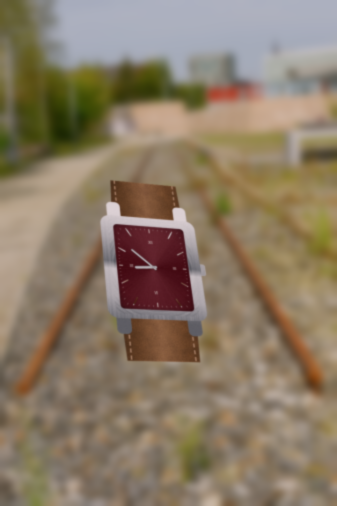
8:52
